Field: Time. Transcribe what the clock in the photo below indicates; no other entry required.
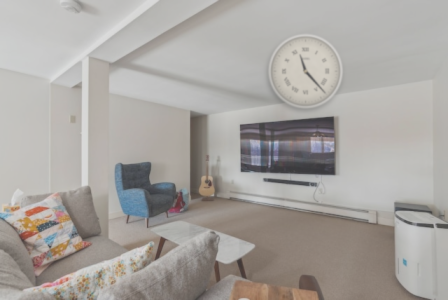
11:23
